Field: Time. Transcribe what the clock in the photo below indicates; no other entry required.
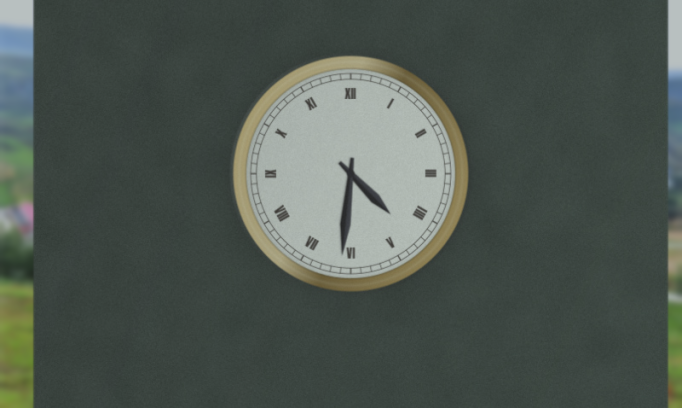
4:31
